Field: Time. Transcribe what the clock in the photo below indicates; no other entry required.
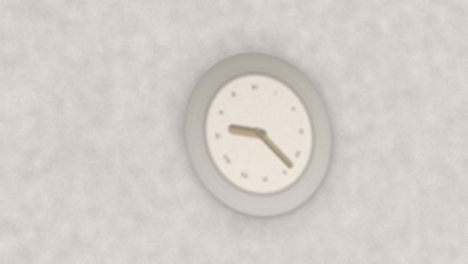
9:23
